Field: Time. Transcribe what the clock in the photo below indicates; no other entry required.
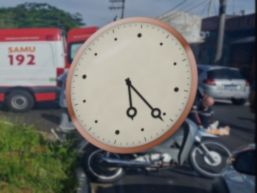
5:21
